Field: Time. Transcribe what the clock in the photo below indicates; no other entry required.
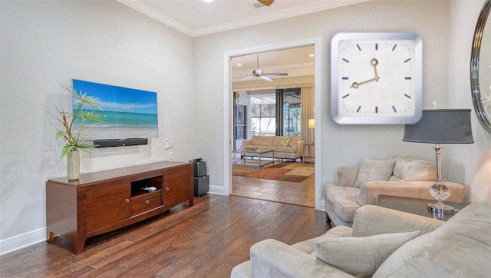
11:42
